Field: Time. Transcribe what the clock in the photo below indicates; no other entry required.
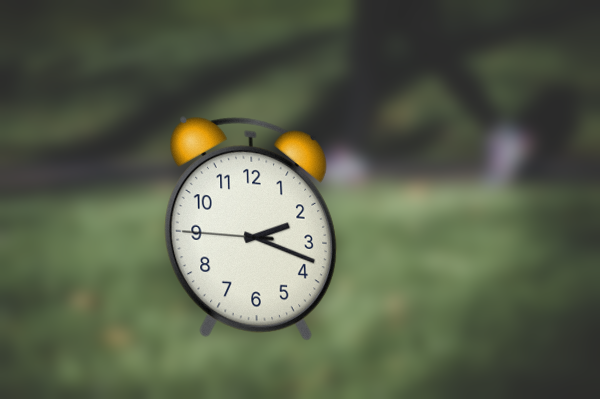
2:17:45
